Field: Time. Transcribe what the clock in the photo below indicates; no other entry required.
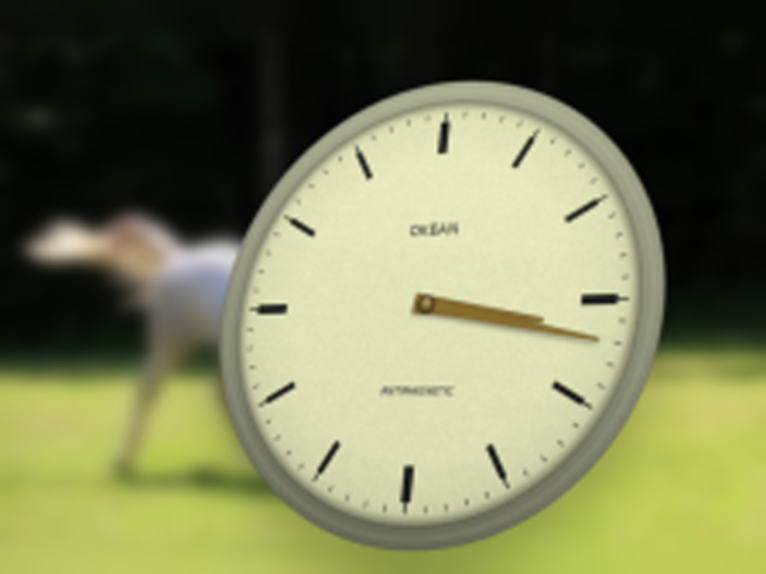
3:17
